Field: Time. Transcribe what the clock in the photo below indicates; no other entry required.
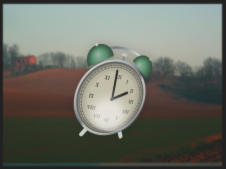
1:59
